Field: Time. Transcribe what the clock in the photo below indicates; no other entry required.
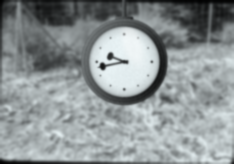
9:43
